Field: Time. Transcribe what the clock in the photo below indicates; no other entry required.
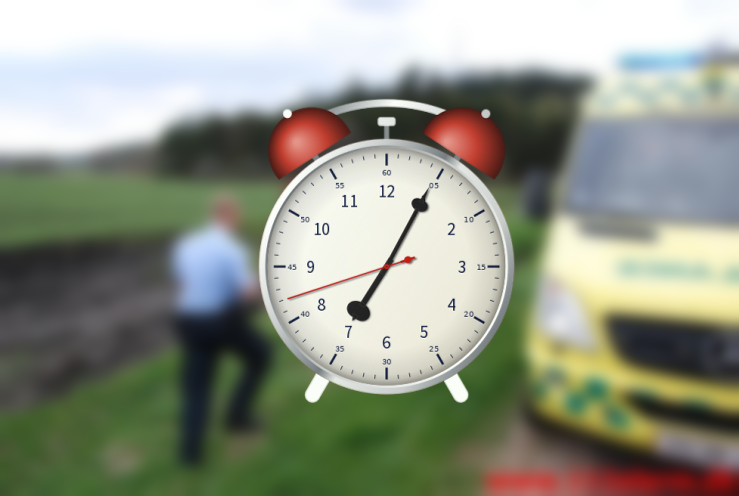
7:04:42
